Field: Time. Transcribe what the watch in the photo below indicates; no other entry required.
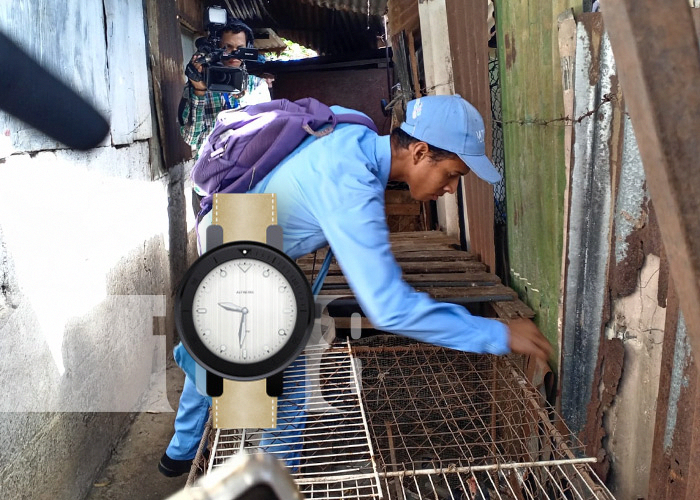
9:31
